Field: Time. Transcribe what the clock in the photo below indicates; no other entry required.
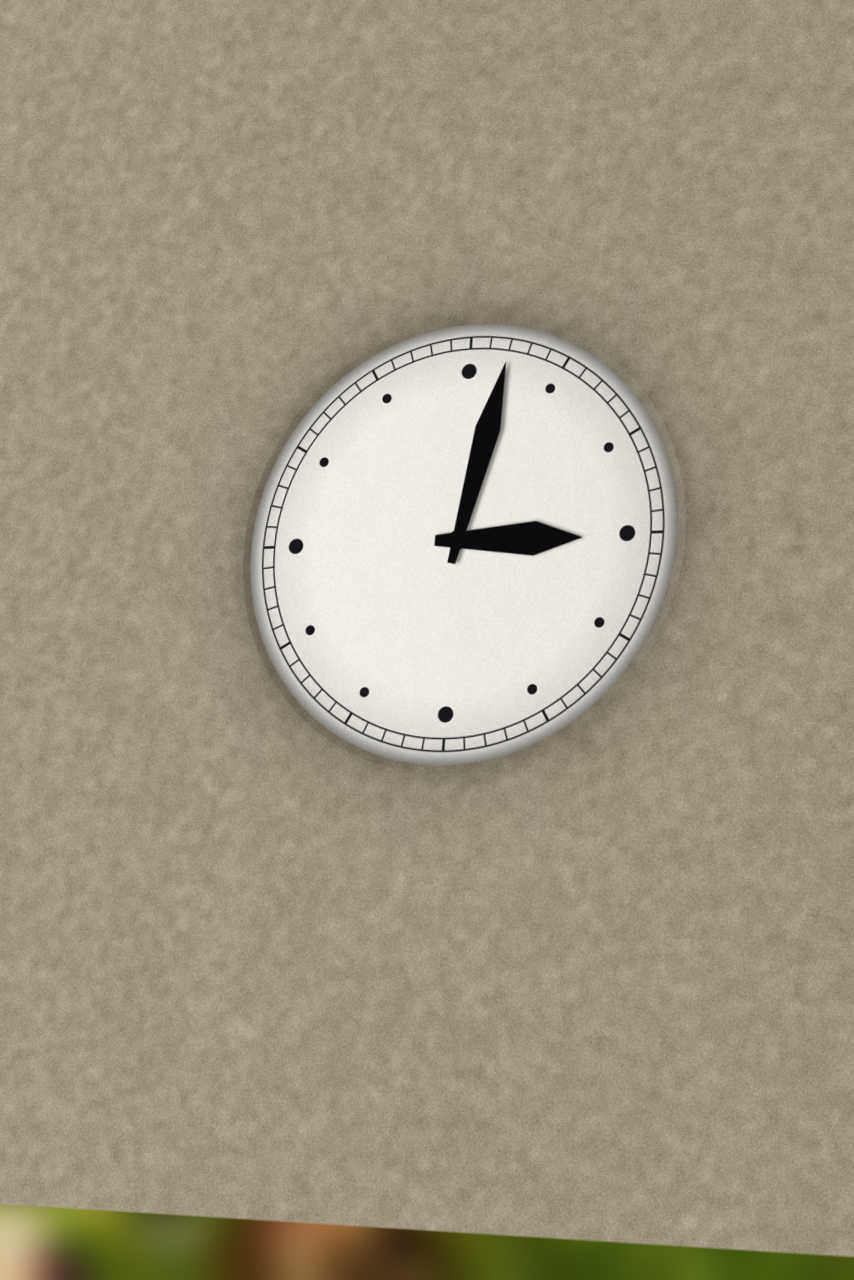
3:02
